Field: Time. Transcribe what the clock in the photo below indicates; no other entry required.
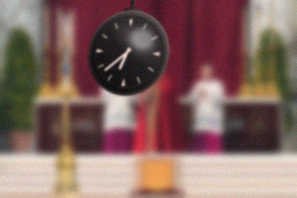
6:38
